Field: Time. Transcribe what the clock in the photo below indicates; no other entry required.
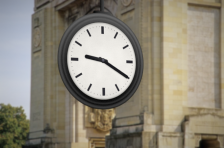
9:20
